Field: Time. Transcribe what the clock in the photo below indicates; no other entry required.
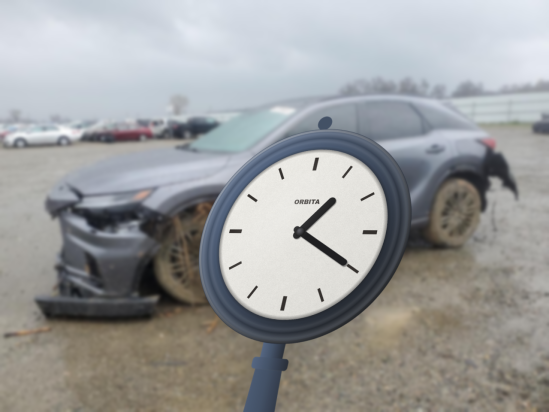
1:20
